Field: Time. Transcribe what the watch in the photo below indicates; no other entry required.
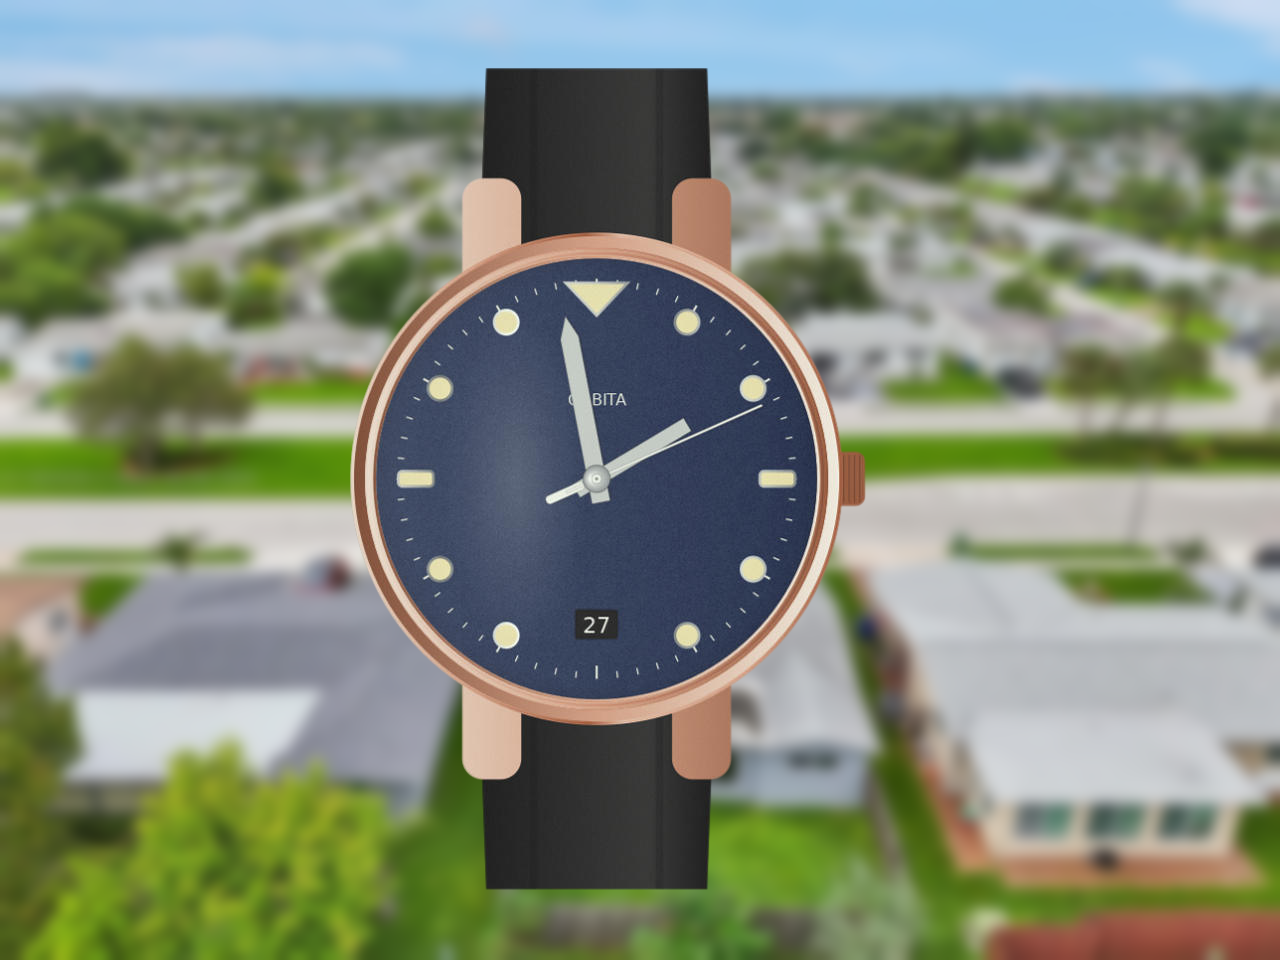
1:58:11
